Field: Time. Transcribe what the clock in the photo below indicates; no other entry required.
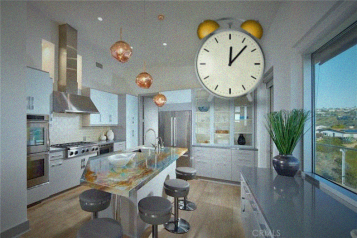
12:07
